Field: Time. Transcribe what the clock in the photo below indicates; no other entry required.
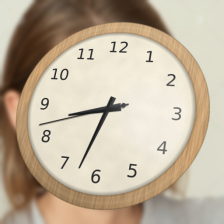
8:32:42
